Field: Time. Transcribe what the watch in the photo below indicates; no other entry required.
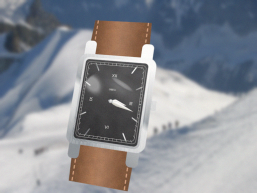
3:18
